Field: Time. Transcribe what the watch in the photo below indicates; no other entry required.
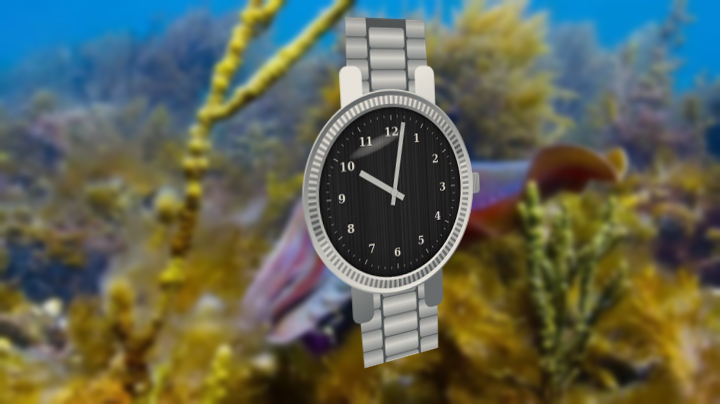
10:02
